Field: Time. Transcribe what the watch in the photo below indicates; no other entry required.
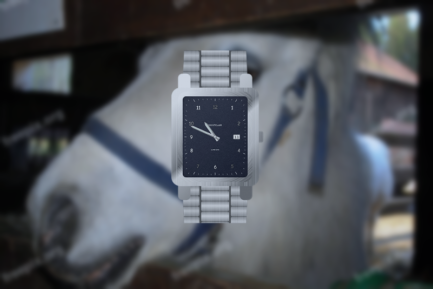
10:49
